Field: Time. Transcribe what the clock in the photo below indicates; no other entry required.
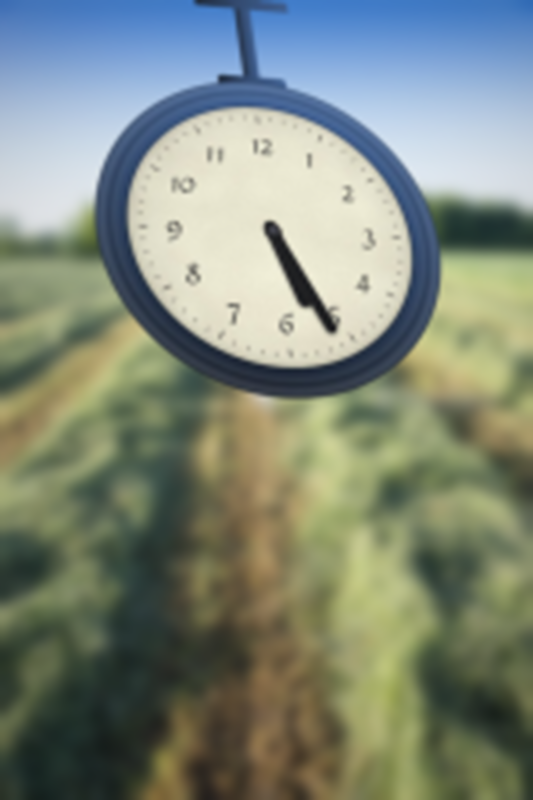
5:26
